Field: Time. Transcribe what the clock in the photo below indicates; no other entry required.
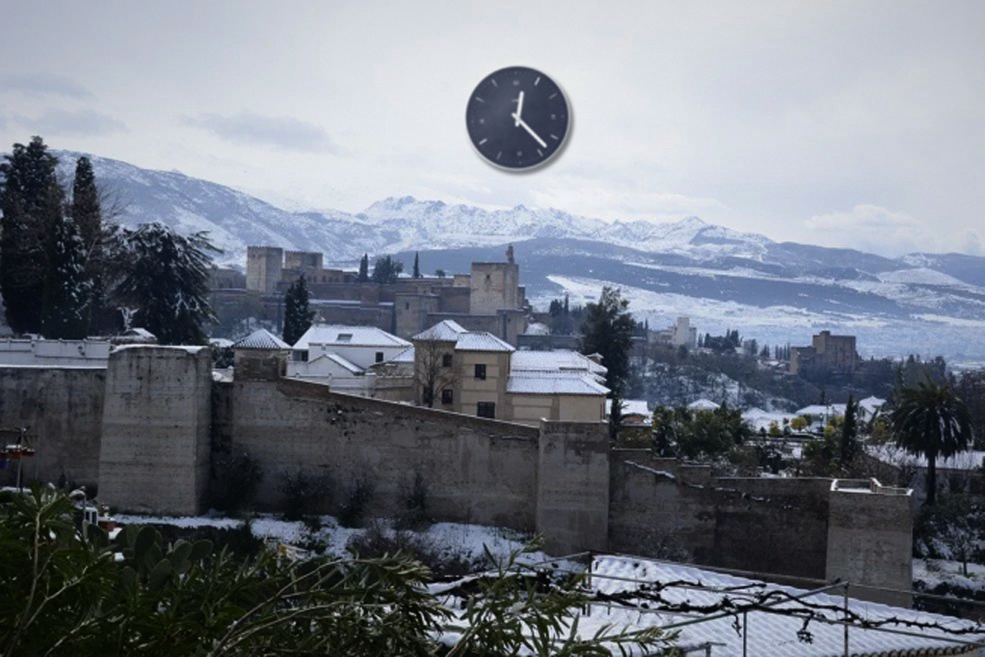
12:23
